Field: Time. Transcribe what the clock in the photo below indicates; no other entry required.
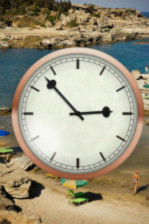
2:53
